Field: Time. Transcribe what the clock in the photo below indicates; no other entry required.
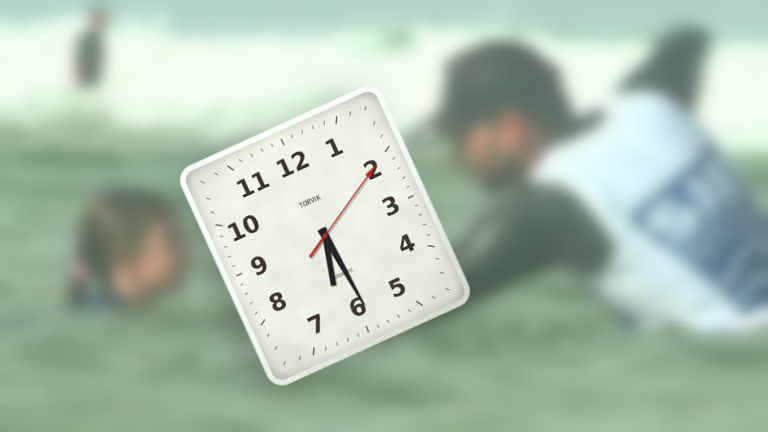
6:29:10
